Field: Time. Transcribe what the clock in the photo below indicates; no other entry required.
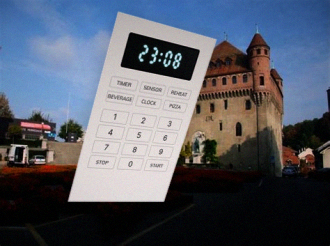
23:08
